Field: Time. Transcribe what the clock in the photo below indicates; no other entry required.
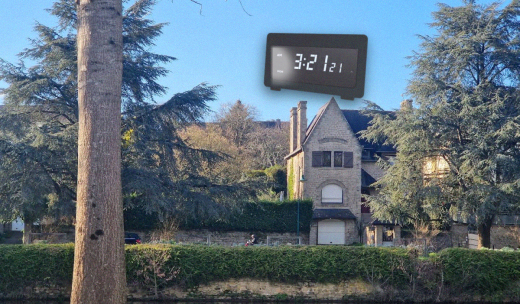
3:21:21
